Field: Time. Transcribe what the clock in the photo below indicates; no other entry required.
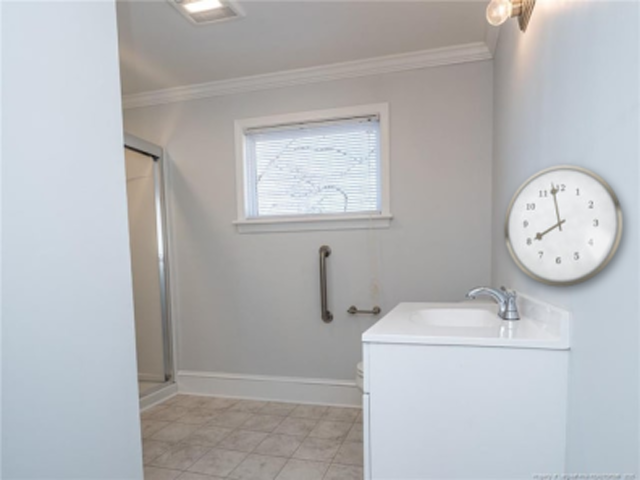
7:58
